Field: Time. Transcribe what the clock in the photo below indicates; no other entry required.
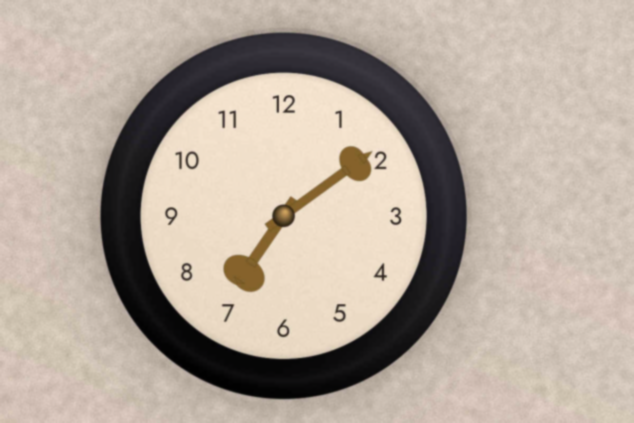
7:09
